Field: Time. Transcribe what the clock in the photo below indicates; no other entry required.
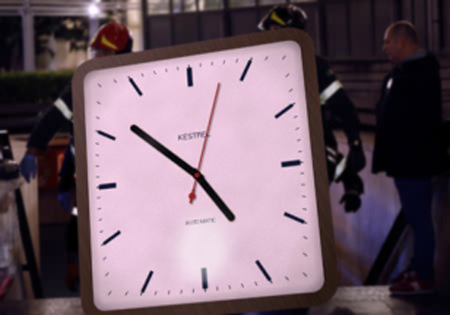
4:52:03
